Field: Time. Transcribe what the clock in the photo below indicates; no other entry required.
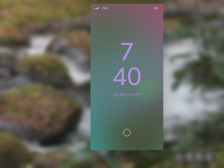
7:40
